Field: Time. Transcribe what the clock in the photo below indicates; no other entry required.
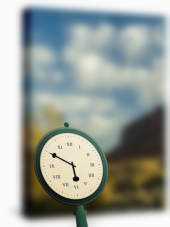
5:50
